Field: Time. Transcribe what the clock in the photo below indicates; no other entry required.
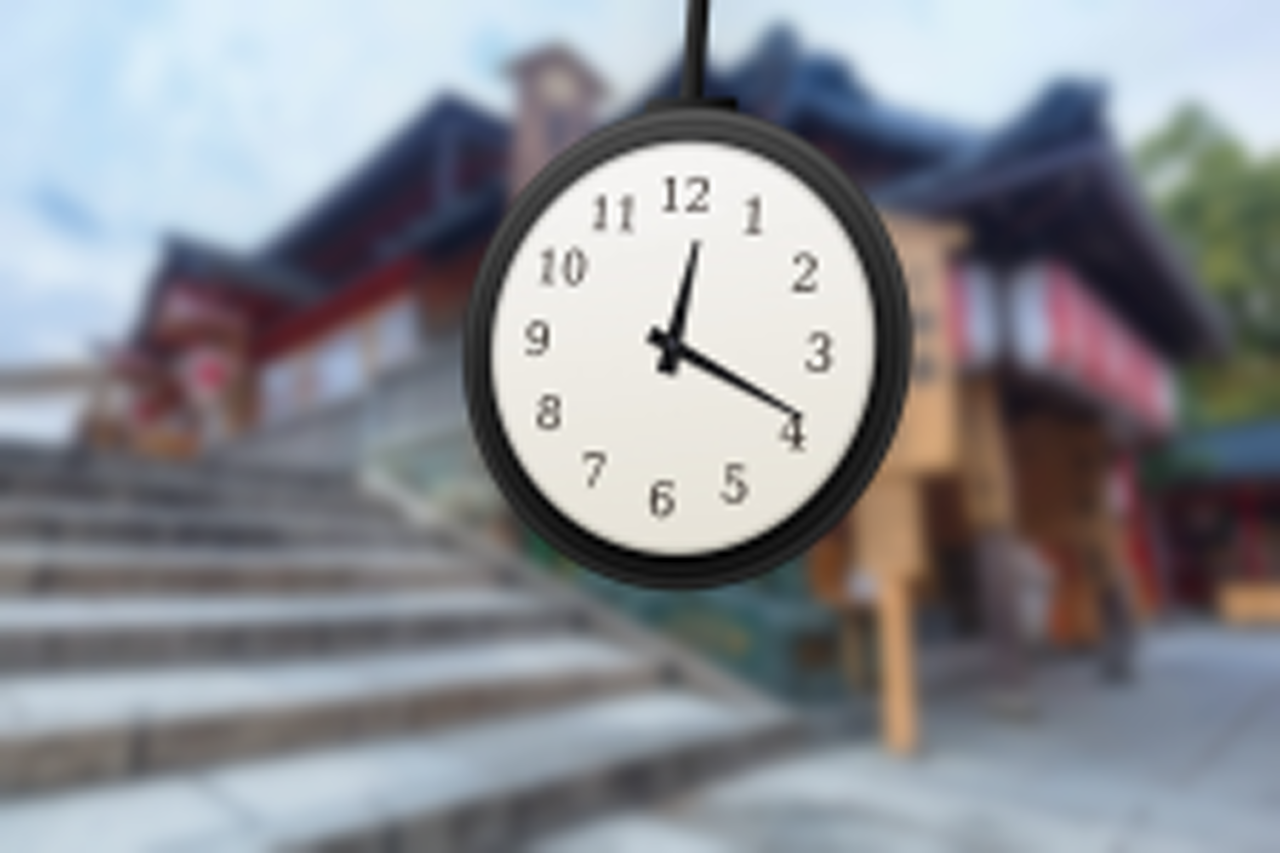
12:19
